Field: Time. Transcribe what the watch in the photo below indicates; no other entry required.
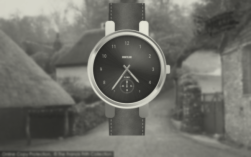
4:36
